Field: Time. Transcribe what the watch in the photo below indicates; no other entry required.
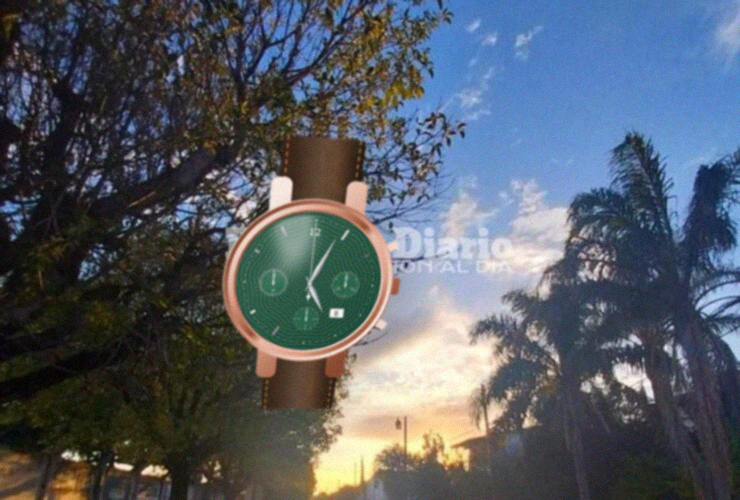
5:04
